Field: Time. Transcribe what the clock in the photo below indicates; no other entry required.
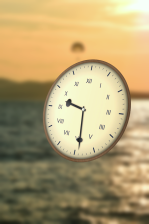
9:29
